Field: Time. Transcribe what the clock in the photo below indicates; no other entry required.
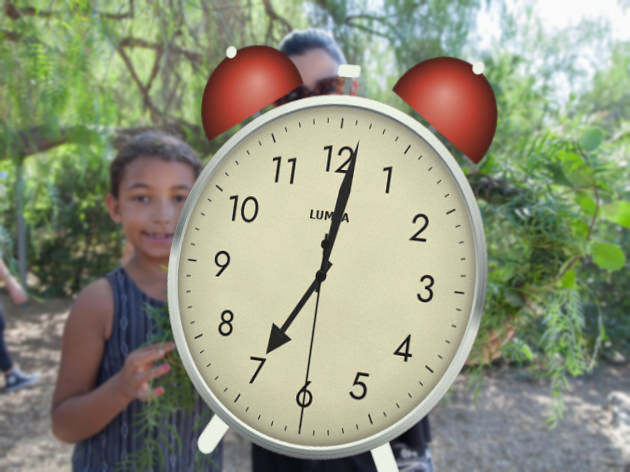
7:01:30
